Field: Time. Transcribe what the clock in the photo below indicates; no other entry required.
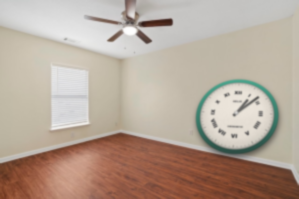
1:08
